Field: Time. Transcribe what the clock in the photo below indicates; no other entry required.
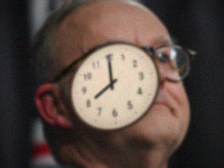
8:00
